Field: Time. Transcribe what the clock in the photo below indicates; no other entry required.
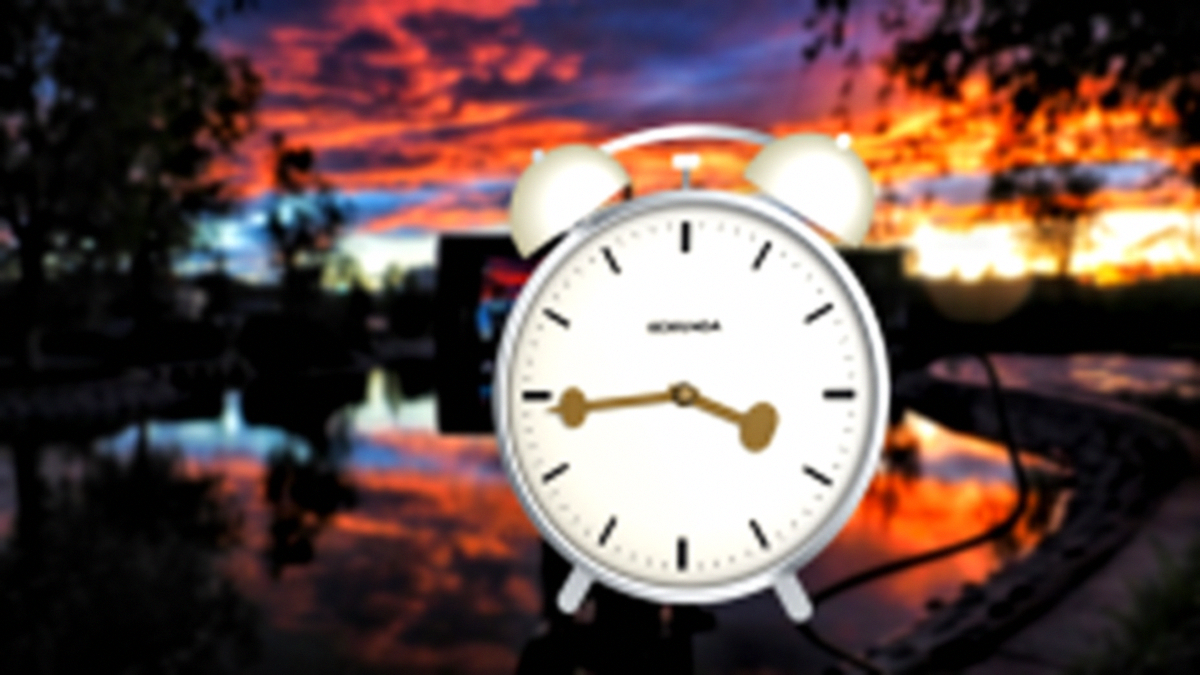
3:44
